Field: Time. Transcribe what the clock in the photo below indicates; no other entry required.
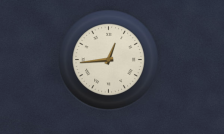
12:44
